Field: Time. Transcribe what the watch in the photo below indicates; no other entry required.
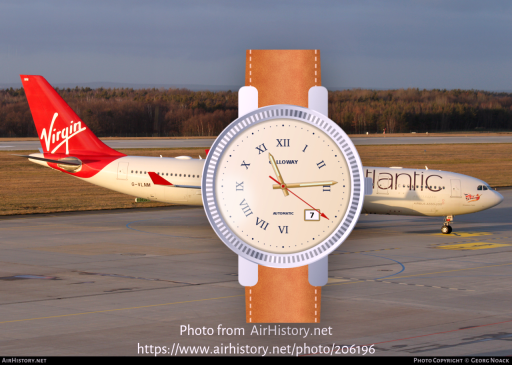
11:14:21
